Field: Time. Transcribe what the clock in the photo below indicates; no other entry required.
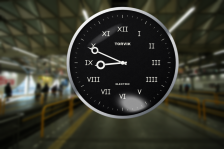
8:49
